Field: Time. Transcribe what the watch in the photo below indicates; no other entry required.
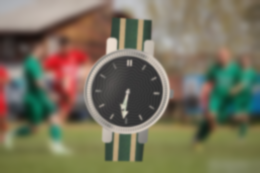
6:31
